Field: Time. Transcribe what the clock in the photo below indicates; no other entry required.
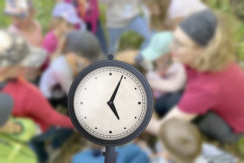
5:04
